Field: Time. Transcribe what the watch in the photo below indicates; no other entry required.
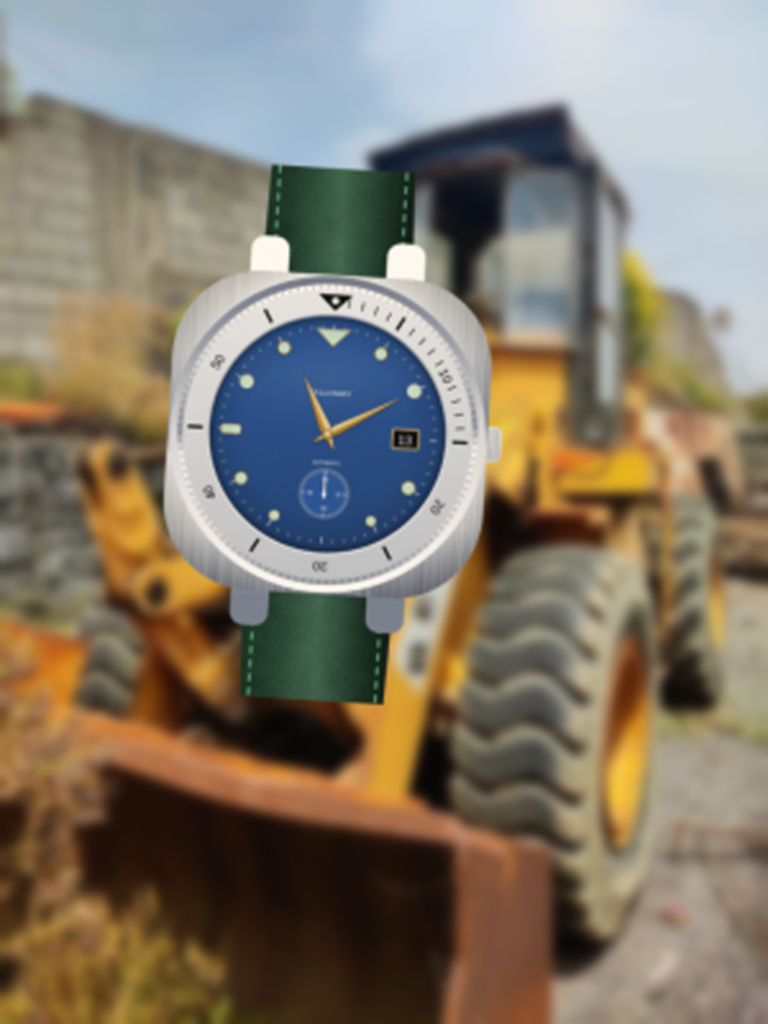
11:10
